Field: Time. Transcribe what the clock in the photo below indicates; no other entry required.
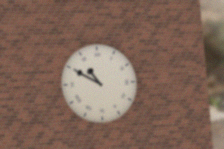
10:50
